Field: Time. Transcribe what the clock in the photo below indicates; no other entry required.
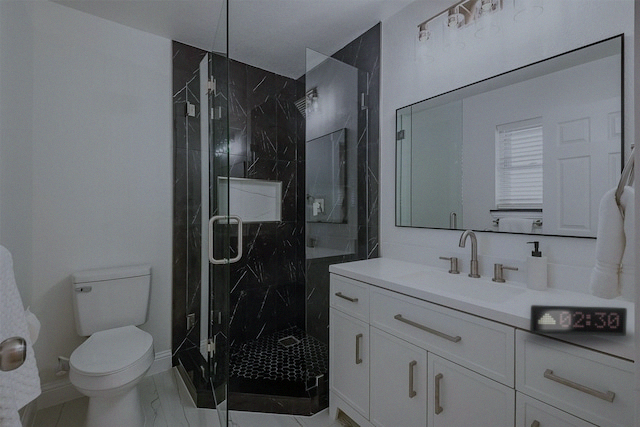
2:30
